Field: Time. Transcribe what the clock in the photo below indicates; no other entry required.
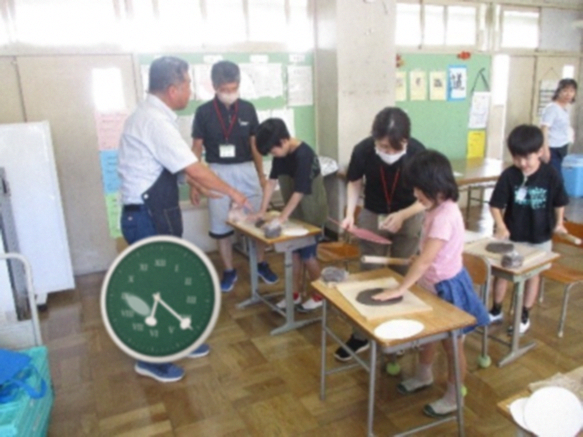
6:21
